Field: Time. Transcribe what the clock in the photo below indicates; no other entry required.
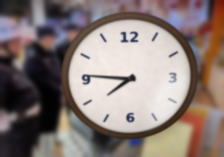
7:46
